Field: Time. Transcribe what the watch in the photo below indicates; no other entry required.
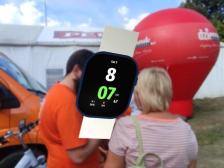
8:07
